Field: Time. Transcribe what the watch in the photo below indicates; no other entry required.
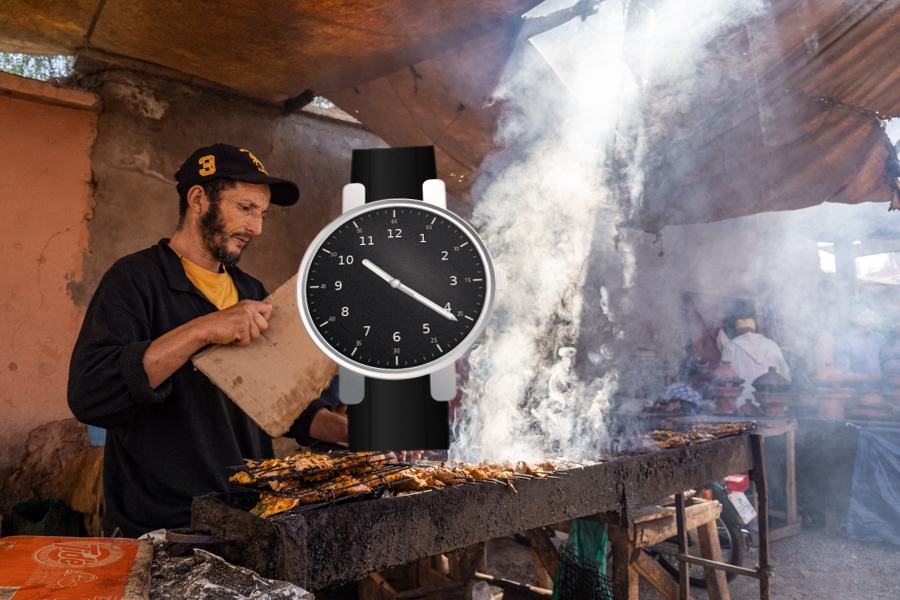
10:21
